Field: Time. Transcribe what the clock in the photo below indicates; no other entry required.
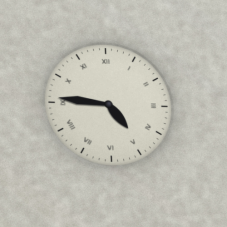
4:46
